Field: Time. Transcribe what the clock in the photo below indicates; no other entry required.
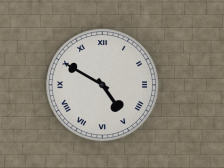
4:50
